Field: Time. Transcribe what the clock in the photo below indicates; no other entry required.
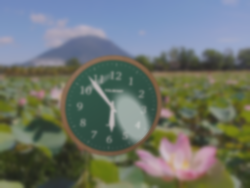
5:53
